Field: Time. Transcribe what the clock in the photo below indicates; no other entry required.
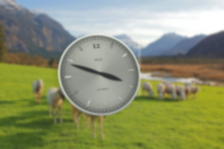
3:49
